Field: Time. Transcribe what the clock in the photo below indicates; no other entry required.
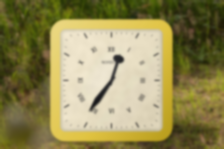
12:36
